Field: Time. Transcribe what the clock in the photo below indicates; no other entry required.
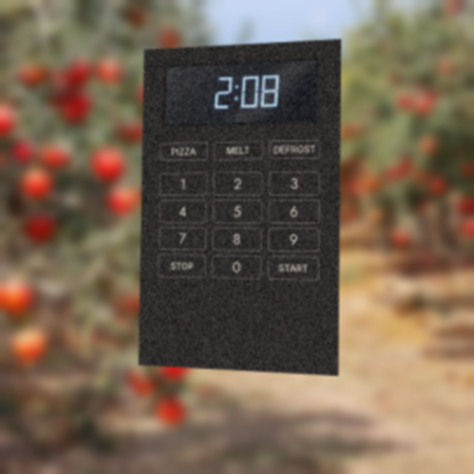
2:08
